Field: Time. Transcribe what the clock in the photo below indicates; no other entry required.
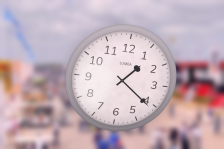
1:21
